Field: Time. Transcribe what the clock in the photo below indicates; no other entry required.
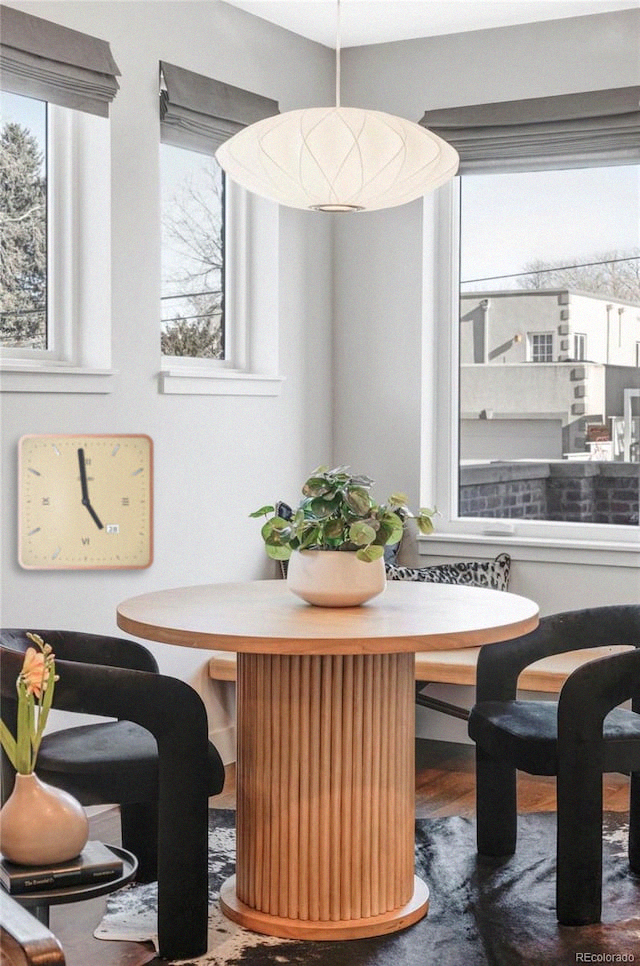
4:59
